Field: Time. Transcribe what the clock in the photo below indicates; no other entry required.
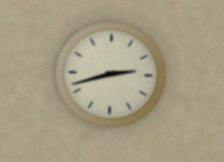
2:42
